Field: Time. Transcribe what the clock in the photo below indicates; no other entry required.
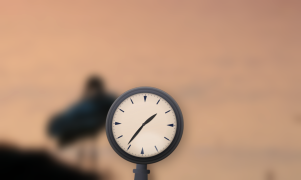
1:36
